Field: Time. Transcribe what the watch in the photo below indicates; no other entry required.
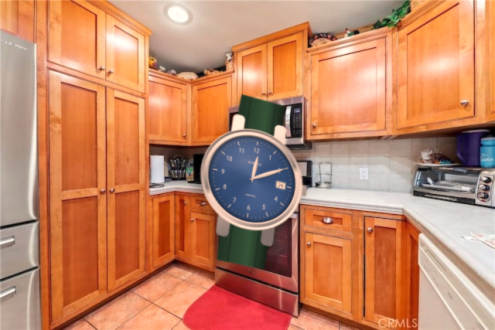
12:10
